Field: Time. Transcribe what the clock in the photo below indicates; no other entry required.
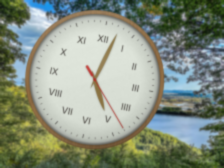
5:02:23
